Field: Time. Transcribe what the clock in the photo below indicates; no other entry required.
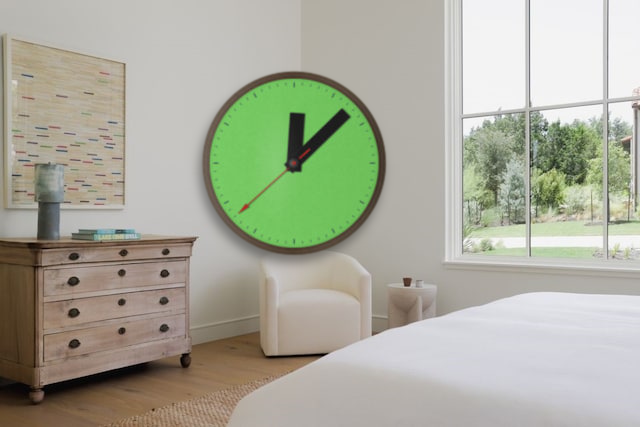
12:07:38
